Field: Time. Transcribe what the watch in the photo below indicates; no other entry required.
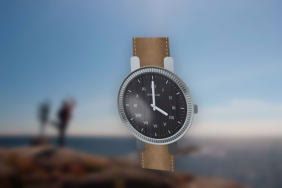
4:00
